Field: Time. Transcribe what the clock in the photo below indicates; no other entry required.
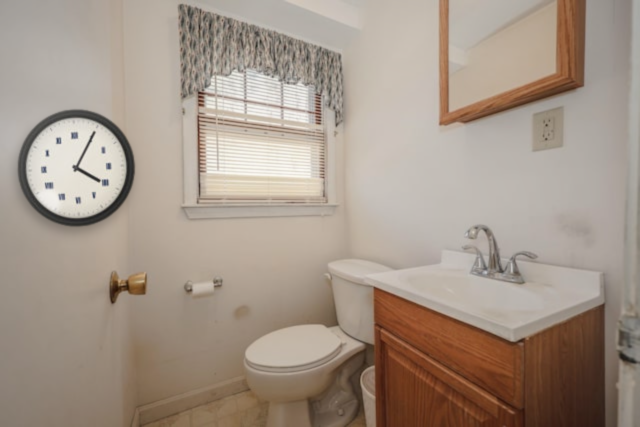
4:05
